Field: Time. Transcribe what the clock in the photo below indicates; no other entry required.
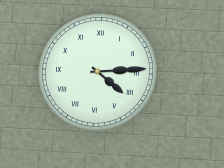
4:14
